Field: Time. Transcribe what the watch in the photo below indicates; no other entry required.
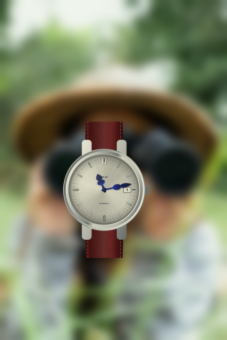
11:13
